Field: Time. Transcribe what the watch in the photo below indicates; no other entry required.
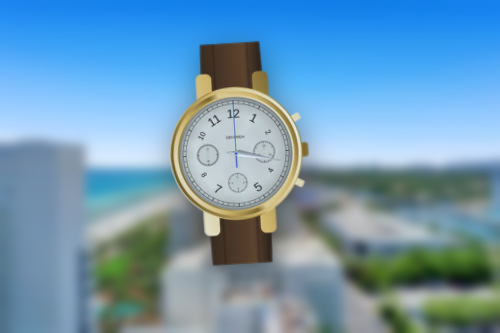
3:17
